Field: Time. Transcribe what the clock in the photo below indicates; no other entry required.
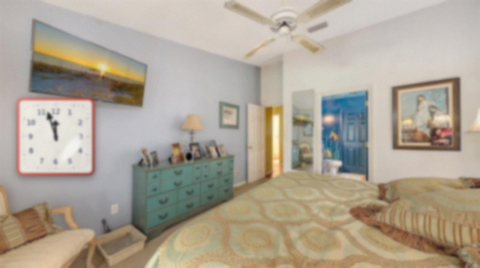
11:57
